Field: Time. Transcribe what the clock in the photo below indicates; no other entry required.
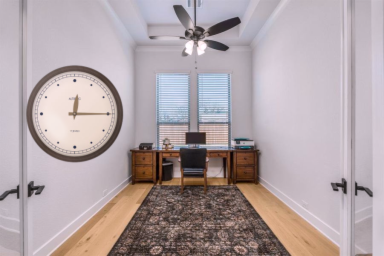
12:15
